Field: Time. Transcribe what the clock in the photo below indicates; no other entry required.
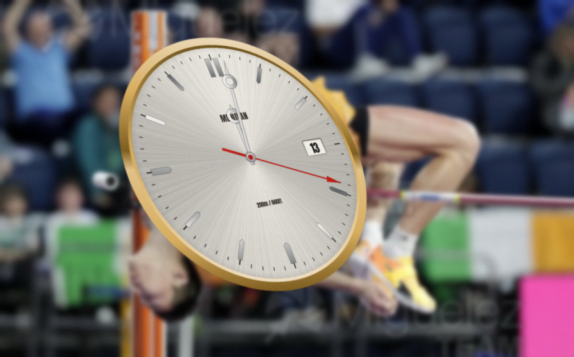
12:01:19
